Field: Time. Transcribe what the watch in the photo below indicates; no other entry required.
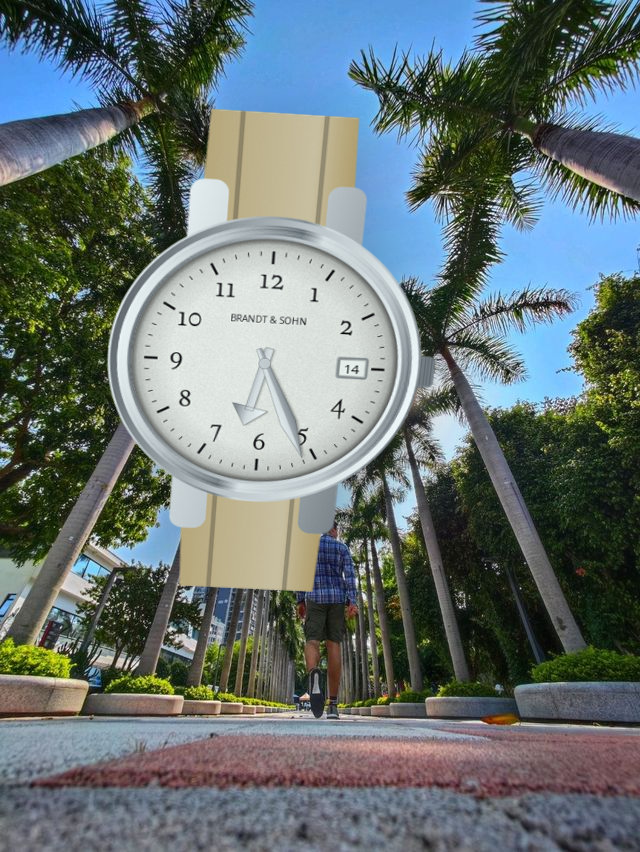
6:26
